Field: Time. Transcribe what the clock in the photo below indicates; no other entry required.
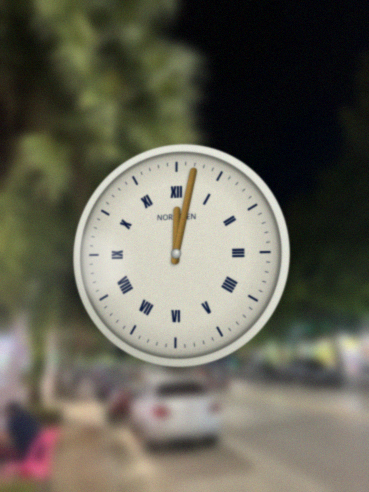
12:02
